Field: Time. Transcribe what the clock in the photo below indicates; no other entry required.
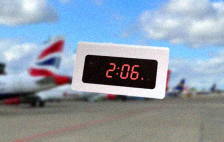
2:06
